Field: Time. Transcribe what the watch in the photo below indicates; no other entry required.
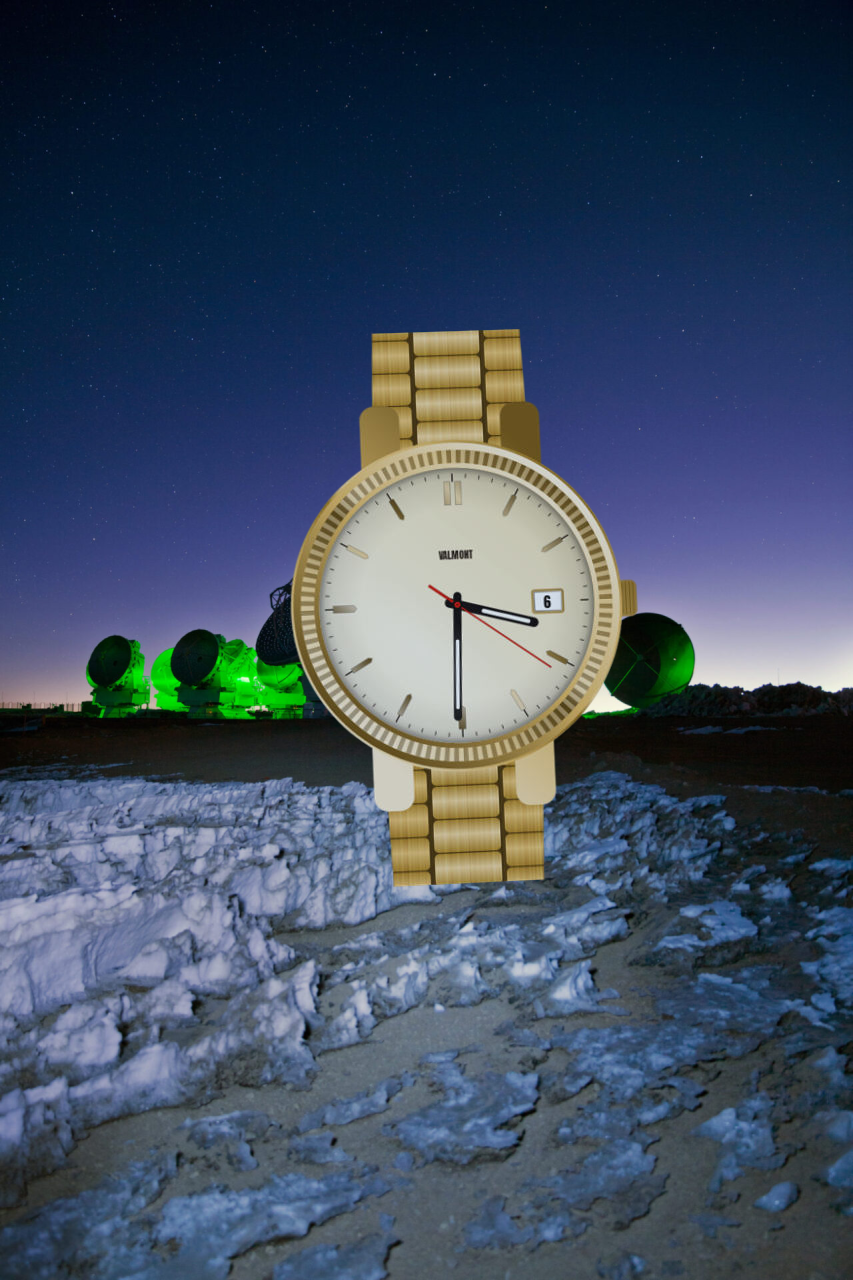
3:30:21
